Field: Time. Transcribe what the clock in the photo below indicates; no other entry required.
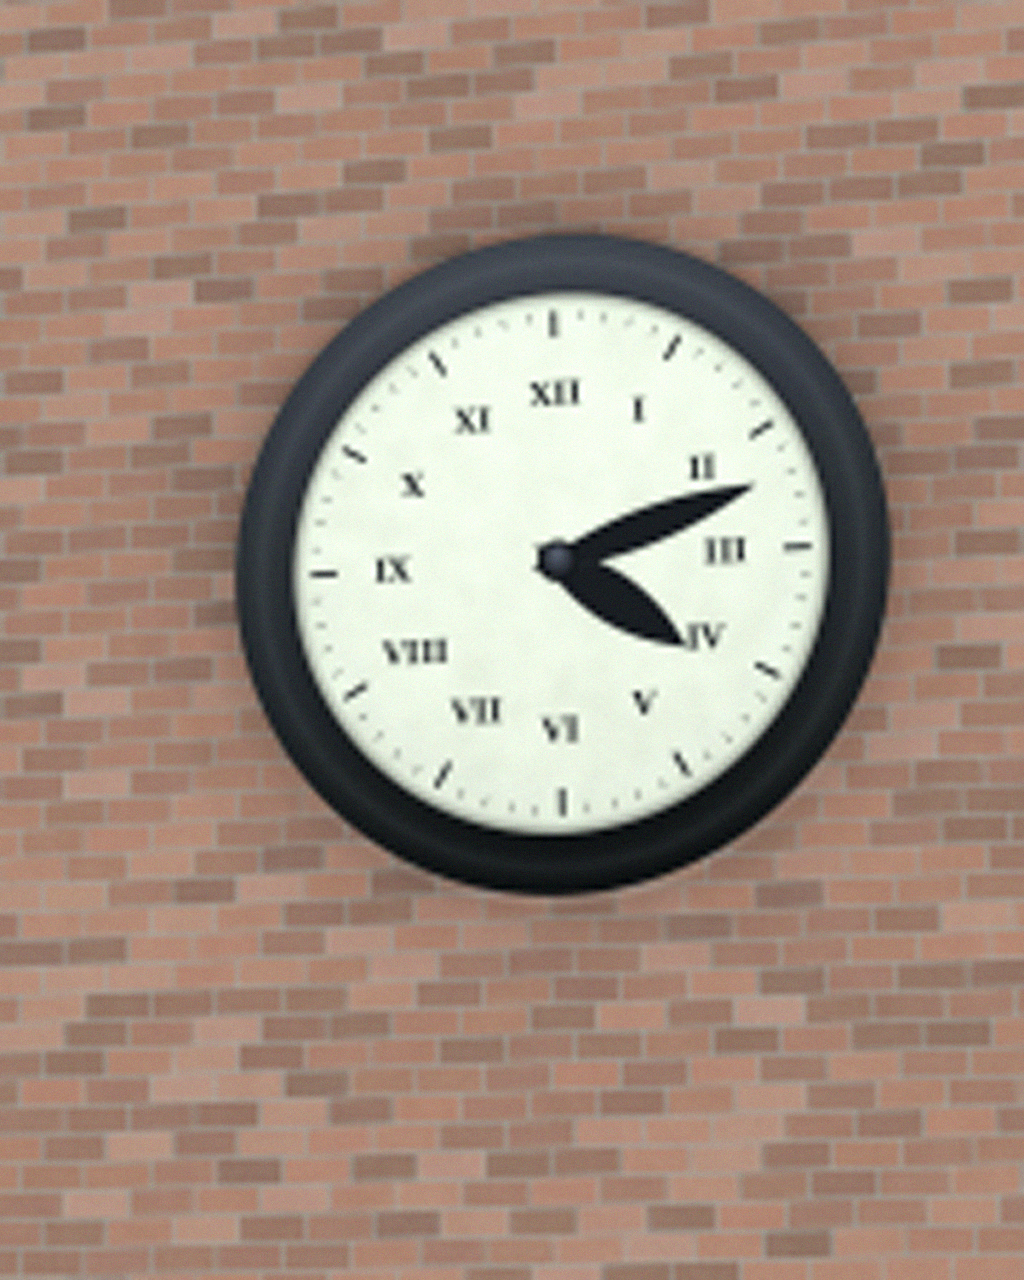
4:12
